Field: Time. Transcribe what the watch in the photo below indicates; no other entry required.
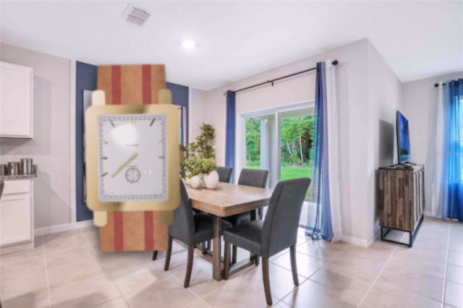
7:38
